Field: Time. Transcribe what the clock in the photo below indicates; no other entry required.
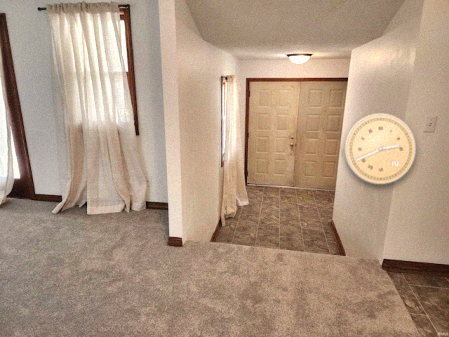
2:41
